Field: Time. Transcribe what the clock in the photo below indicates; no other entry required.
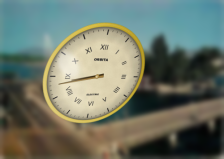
8:43
